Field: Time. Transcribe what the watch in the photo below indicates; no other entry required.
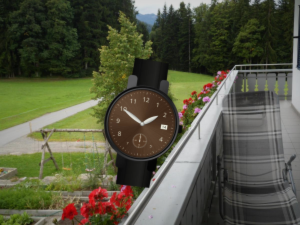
1:50
